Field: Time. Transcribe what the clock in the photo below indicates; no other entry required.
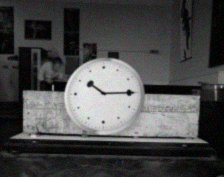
10:15
